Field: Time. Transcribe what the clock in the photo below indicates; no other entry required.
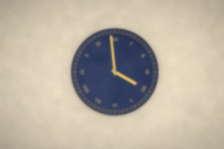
3:59
